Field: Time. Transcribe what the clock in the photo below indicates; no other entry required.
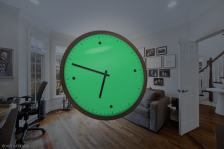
6:49
